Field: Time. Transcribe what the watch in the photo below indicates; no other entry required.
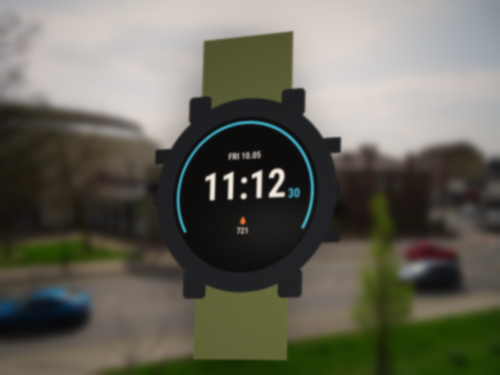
11:12:30
